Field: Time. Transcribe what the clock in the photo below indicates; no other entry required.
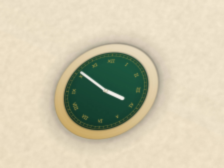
3:51
